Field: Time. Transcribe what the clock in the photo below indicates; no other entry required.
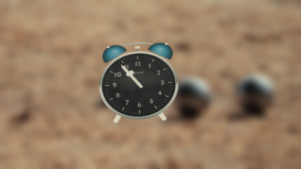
10:54
